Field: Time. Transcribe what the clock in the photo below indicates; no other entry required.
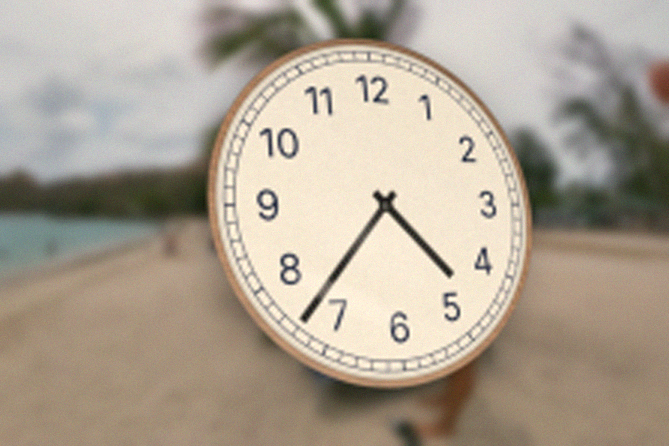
4:37
